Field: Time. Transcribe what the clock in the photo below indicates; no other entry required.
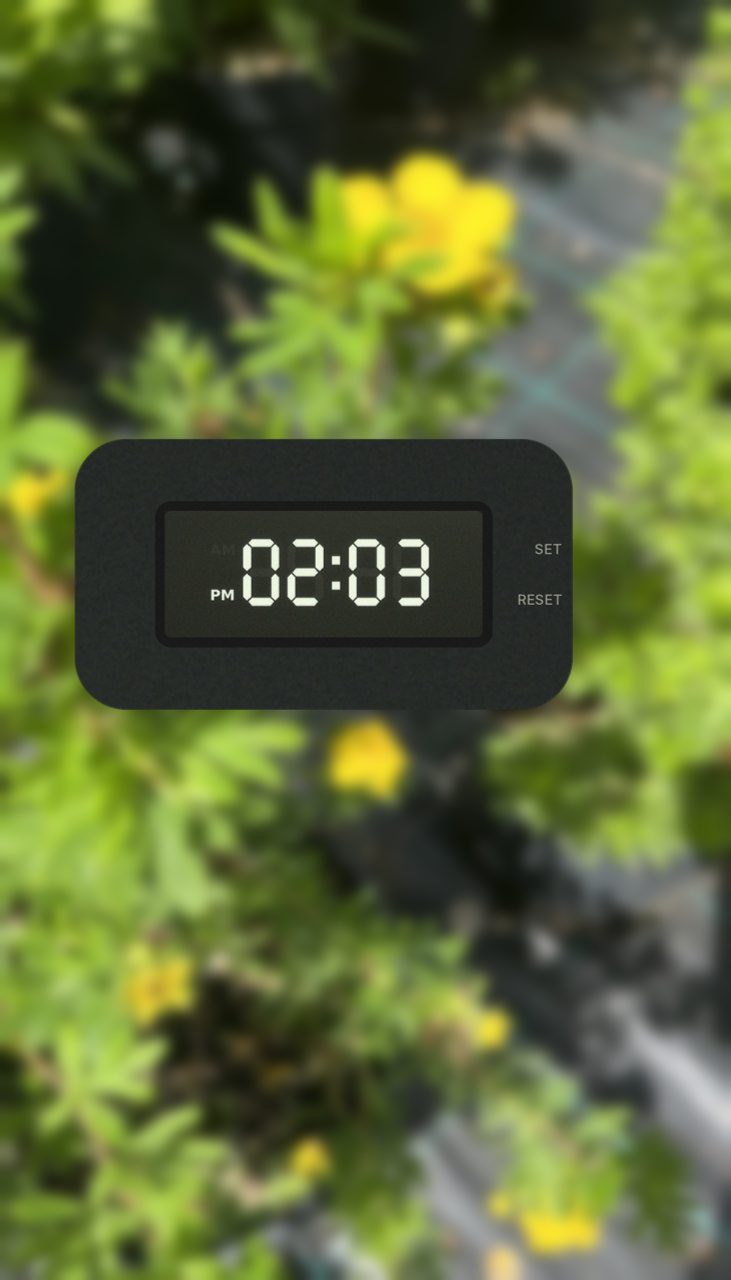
2:03
